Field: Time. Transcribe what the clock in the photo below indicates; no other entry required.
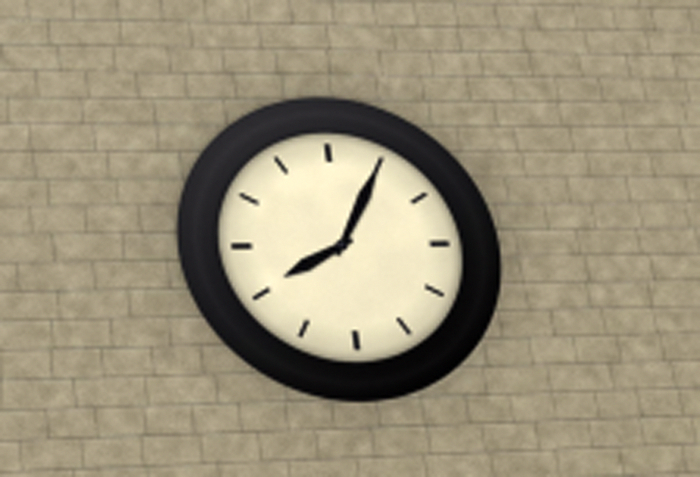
8:05
